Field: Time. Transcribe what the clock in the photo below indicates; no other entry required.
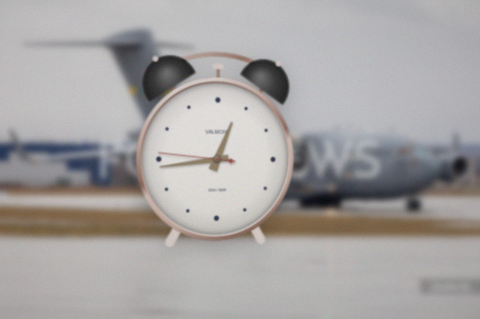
12:43:46
